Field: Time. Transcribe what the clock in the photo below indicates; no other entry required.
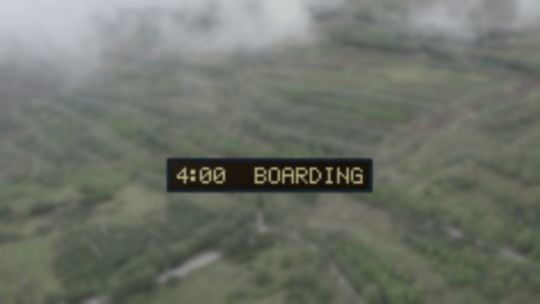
4:00
